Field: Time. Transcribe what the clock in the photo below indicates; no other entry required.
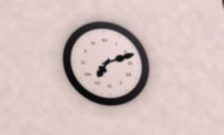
7:12
